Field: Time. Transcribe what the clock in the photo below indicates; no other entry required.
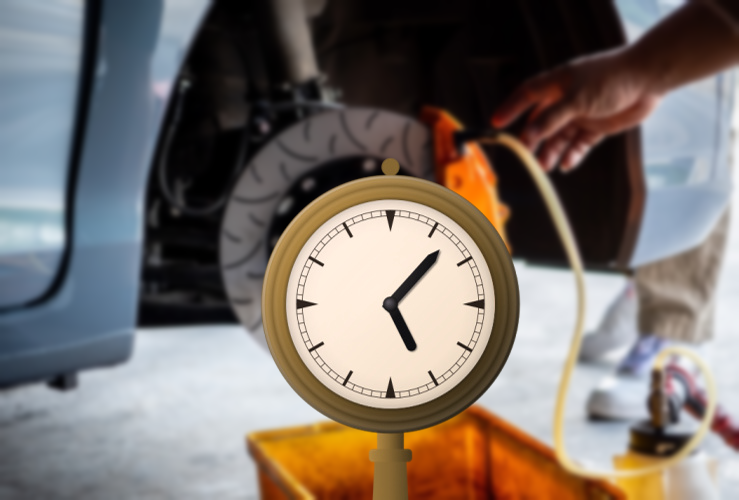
5:07
